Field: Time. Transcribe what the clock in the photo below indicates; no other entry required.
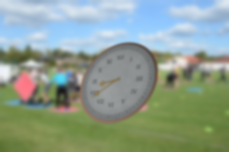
8:39
